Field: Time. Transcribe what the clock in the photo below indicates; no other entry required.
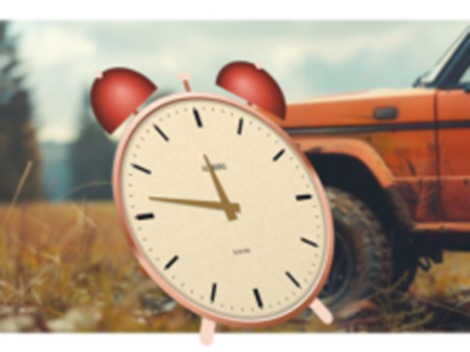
11:47
